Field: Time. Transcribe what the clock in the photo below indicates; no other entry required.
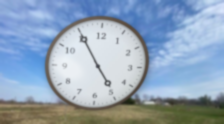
4:55
